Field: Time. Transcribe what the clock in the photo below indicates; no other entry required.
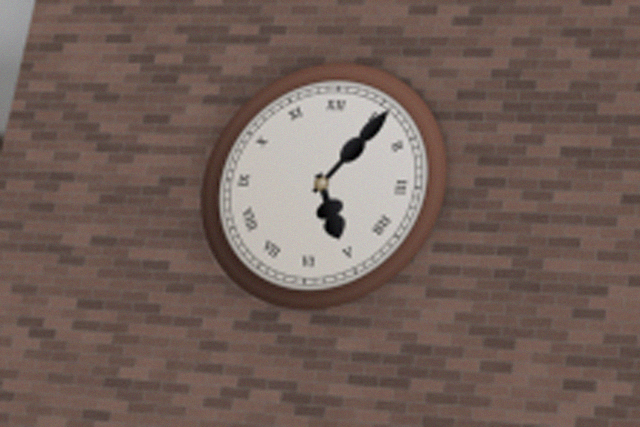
5:06
